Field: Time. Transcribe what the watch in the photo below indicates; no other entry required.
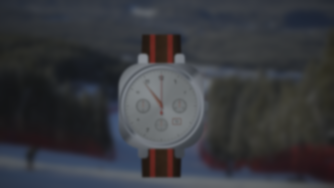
10:54
